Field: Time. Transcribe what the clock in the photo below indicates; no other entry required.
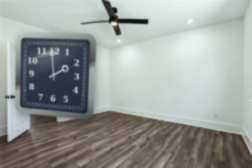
1:59
